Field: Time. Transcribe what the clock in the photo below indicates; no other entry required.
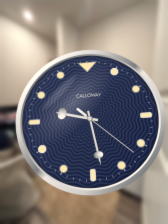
9:28:22
